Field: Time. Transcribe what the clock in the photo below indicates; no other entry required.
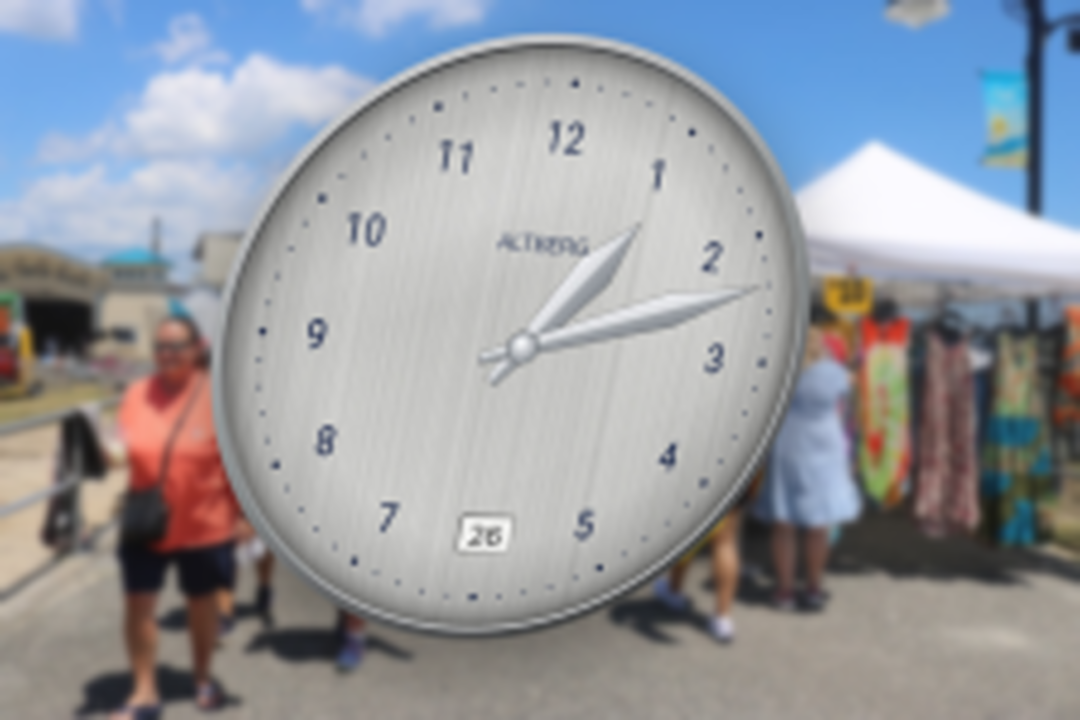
1:12
